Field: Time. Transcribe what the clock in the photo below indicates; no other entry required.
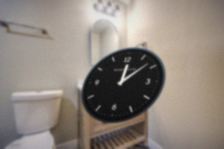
12:08
